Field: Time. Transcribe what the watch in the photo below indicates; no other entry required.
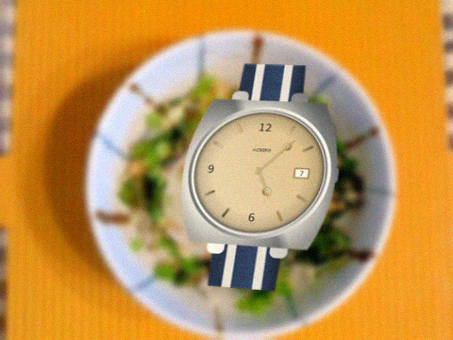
5:07
